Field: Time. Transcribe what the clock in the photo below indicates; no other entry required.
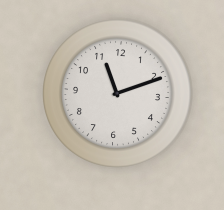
11:11
